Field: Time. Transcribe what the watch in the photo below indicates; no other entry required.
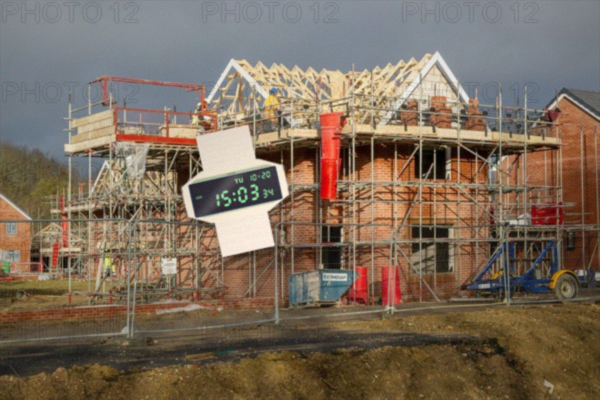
15:03
